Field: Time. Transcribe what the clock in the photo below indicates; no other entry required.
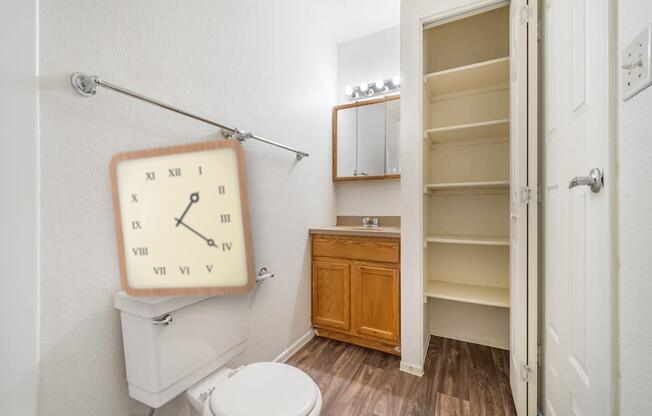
1:21
